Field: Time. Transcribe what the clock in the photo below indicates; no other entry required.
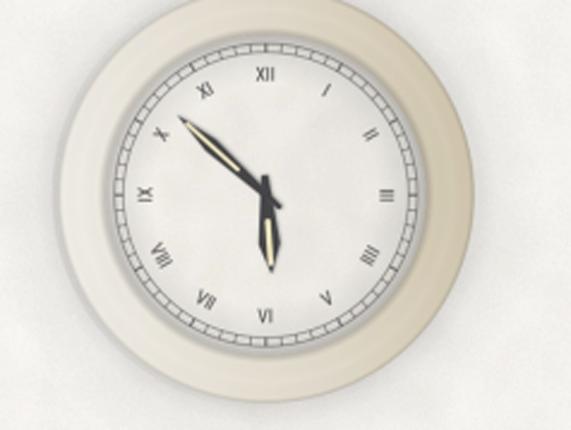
5:52
